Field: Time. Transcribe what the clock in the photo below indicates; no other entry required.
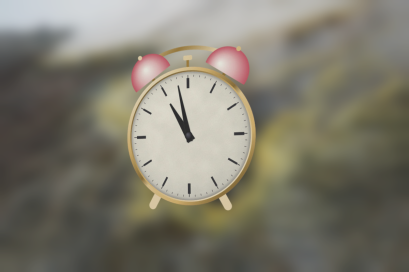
10:58
